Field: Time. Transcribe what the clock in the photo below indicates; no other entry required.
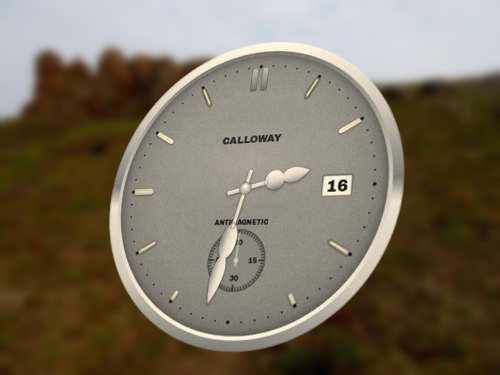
2:32
